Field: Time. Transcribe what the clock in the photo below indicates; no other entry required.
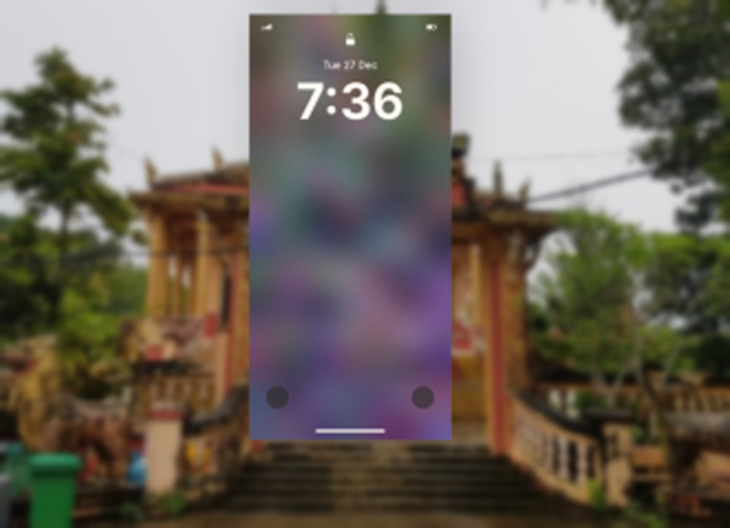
7:36
